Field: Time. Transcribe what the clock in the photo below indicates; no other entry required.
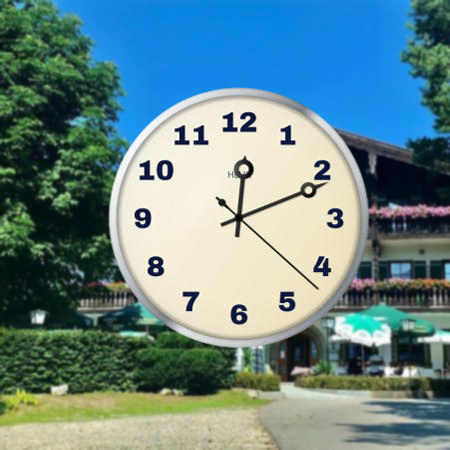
12:11:22
